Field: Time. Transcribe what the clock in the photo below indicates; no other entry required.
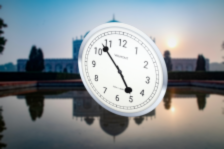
4:53
